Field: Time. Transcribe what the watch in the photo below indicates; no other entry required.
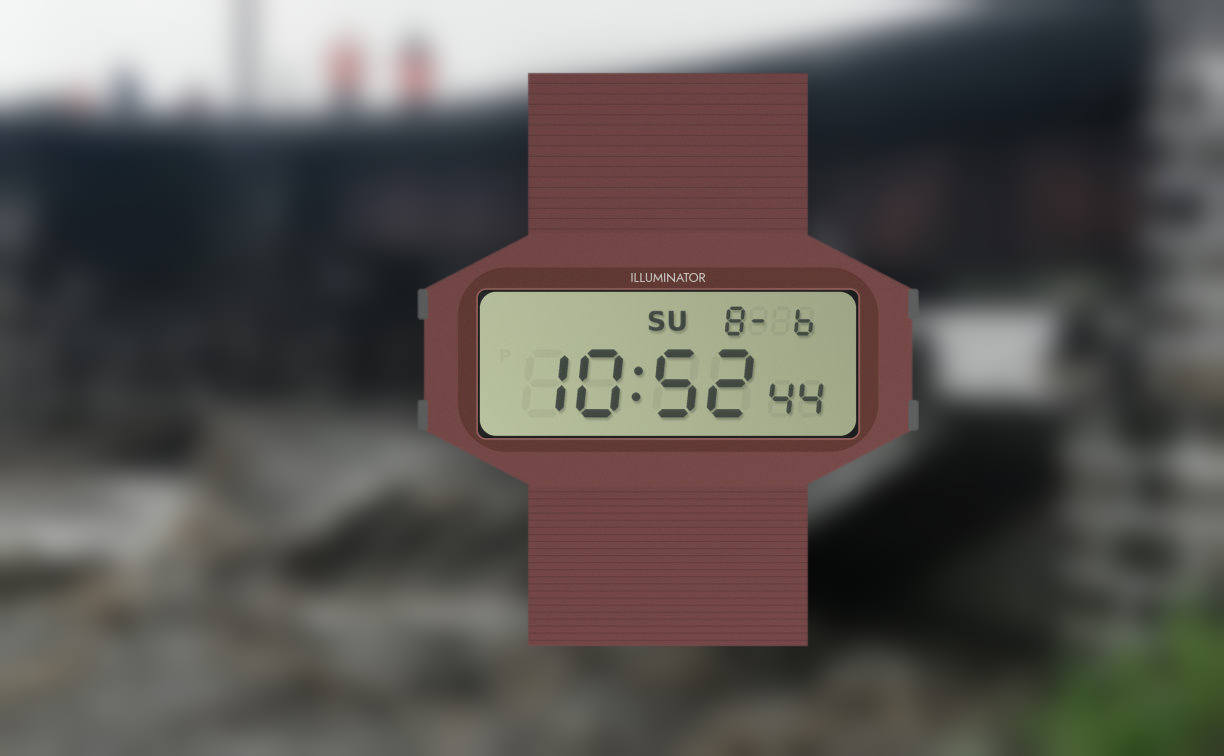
10:52:44
